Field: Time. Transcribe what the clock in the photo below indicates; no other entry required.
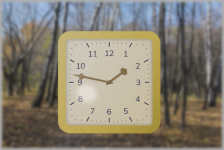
1:47
